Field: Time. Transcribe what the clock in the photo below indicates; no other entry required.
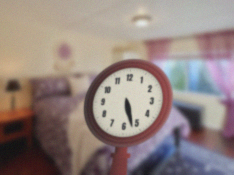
5:27
